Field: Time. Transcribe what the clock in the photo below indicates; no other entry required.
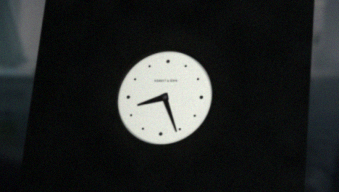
8:26
